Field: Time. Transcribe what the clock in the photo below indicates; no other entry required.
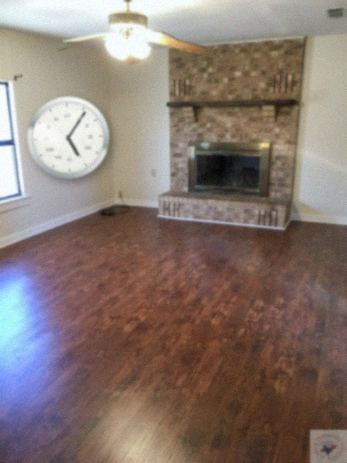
5:06
